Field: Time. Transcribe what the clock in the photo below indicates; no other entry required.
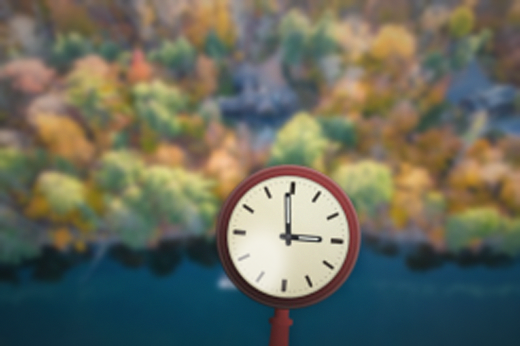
2:59
